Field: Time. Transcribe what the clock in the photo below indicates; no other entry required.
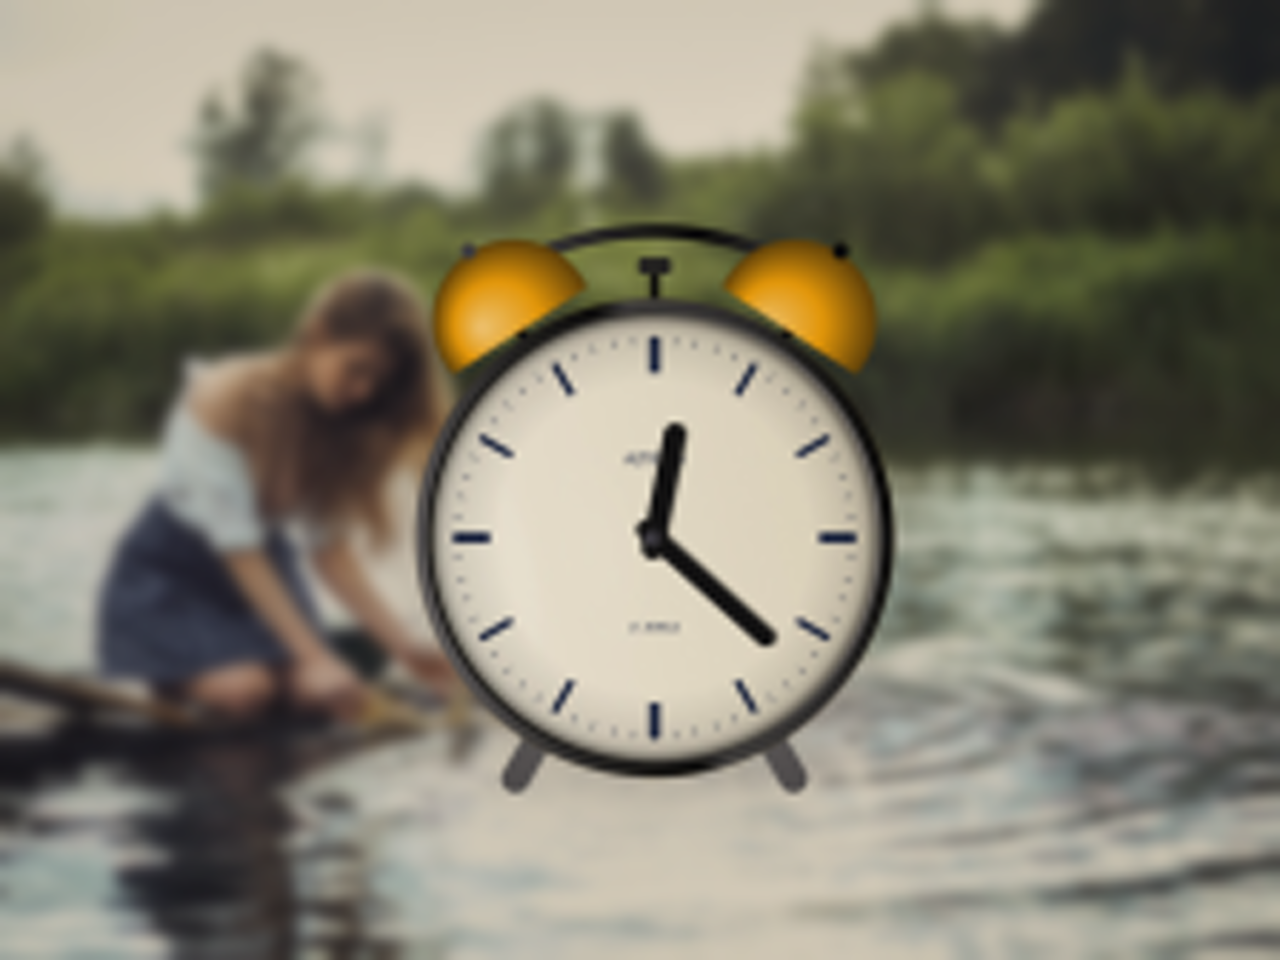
12:22
